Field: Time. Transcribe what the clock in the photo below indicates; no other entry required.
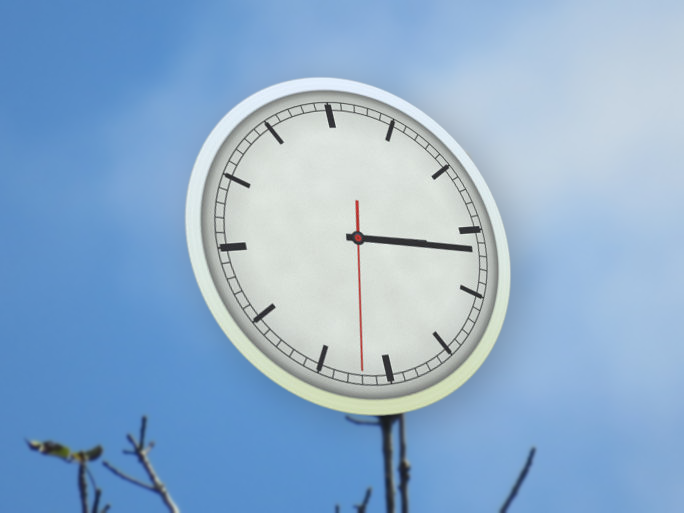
3:16:32
